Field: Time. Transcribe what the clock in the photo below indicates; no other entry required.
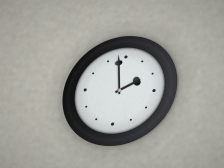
1:58
